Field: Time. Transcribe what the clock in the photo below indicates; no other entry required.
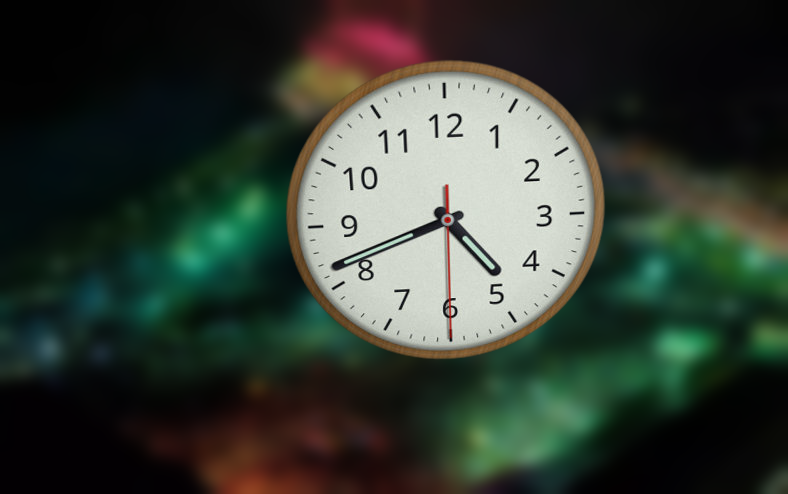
4:41:30
